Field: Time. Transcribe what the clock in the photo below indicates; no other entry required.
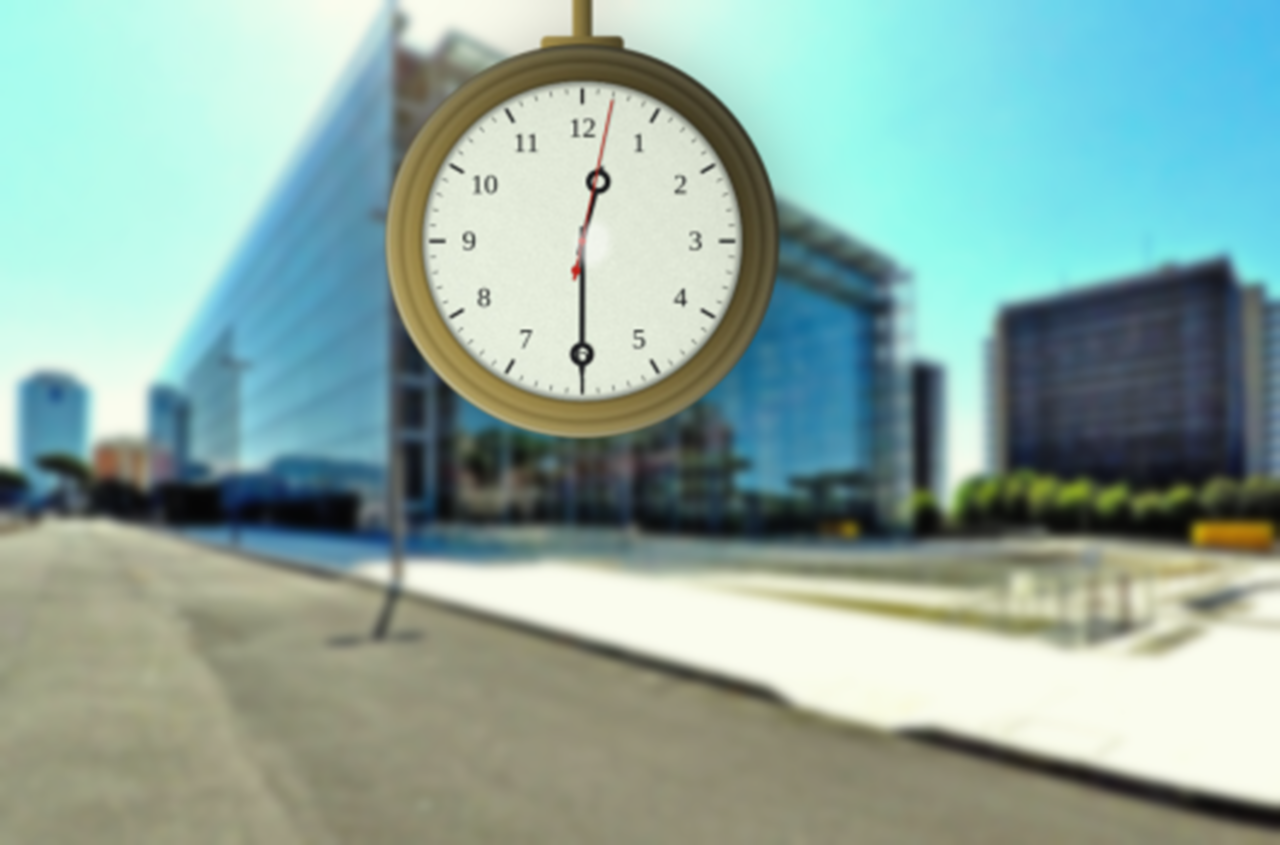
12:30:02
